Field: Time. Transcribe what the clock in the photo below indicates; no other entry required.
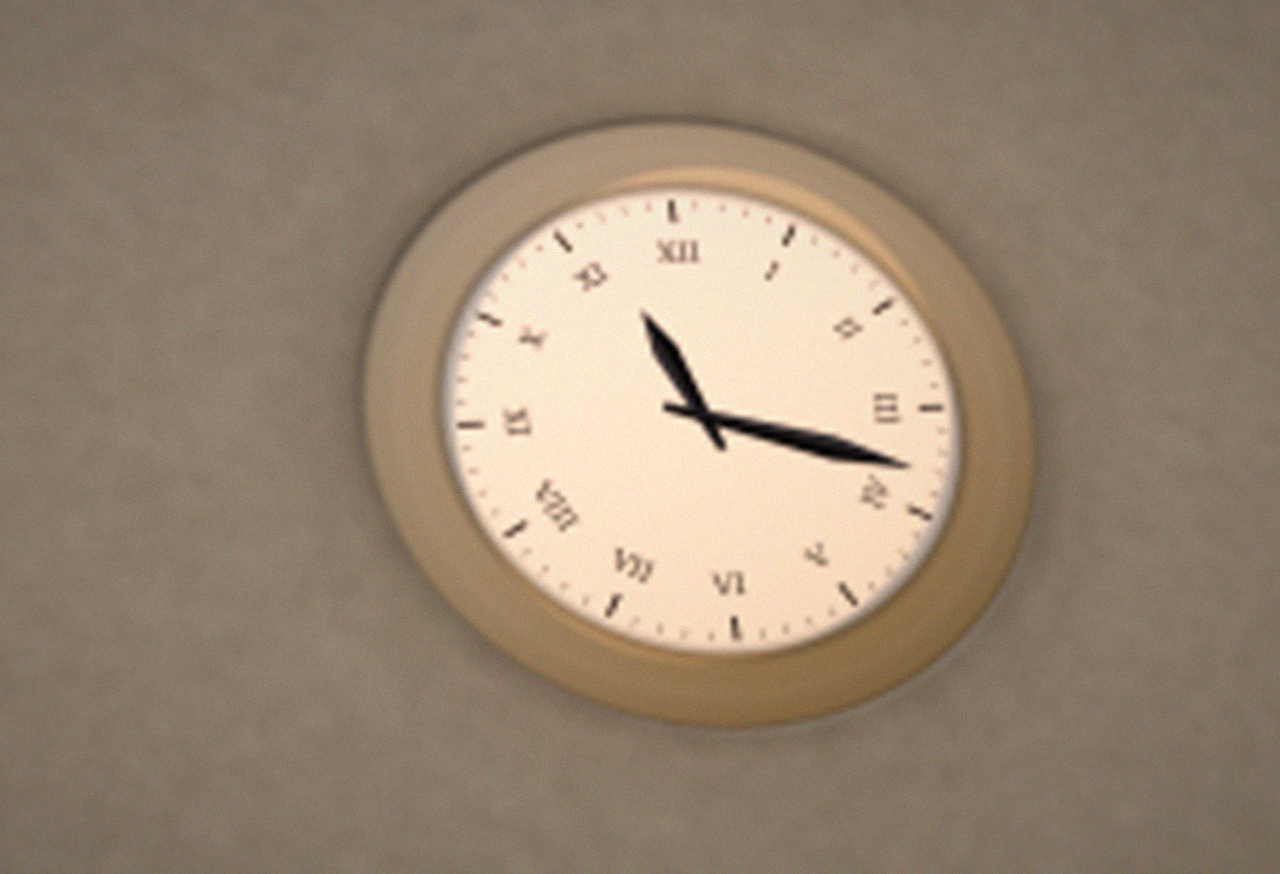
11:18
